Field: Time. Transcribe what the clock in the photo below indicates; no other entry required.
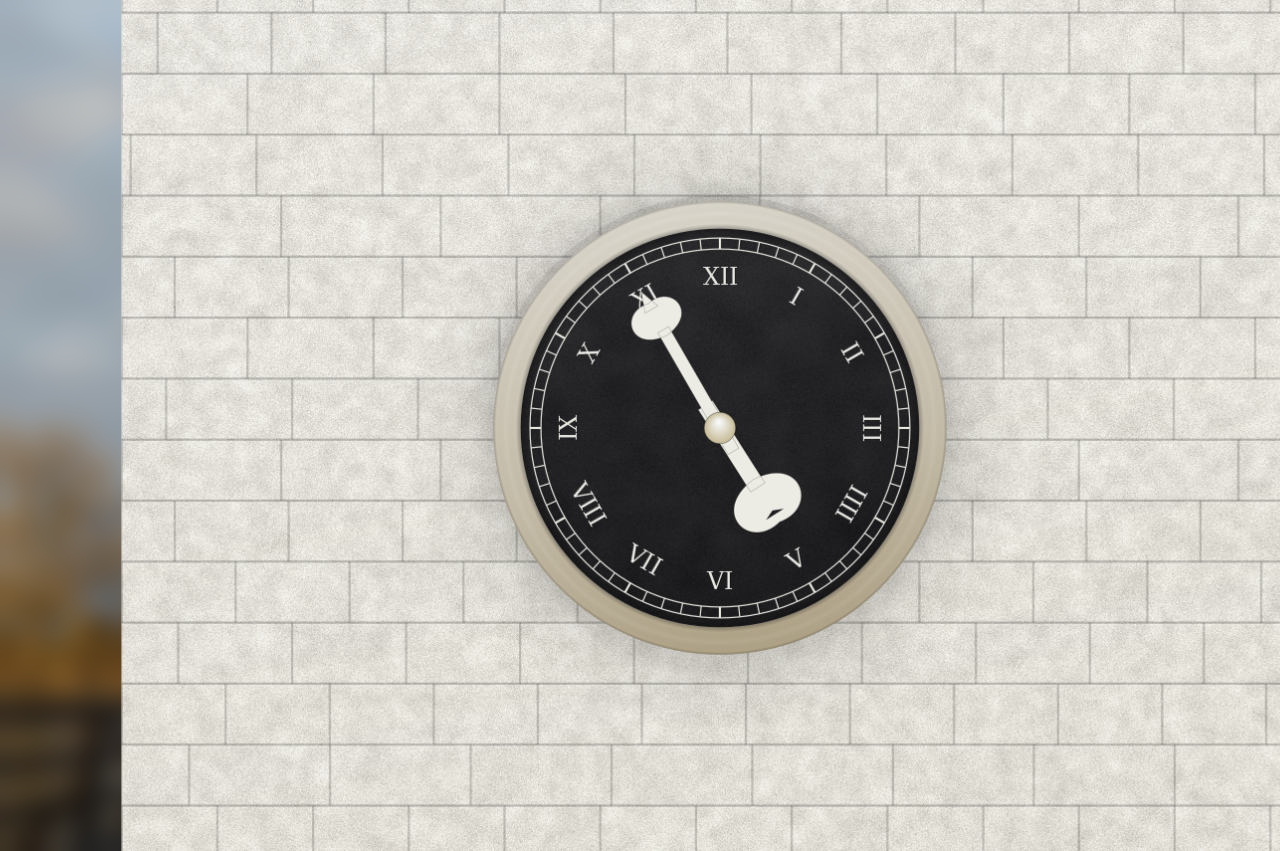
4:55
